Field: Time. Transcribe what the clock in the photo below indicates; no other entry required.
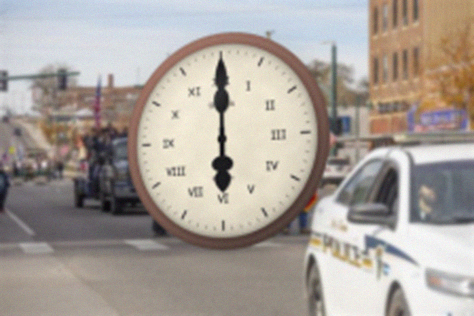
6:00
